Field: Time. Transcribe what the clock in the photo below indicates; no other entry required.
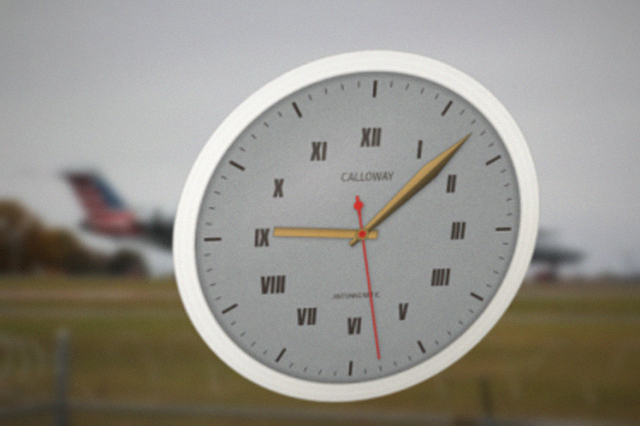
9:07:28
